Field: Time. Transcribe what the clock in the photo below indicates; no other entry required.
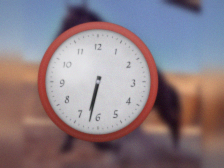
6:32
